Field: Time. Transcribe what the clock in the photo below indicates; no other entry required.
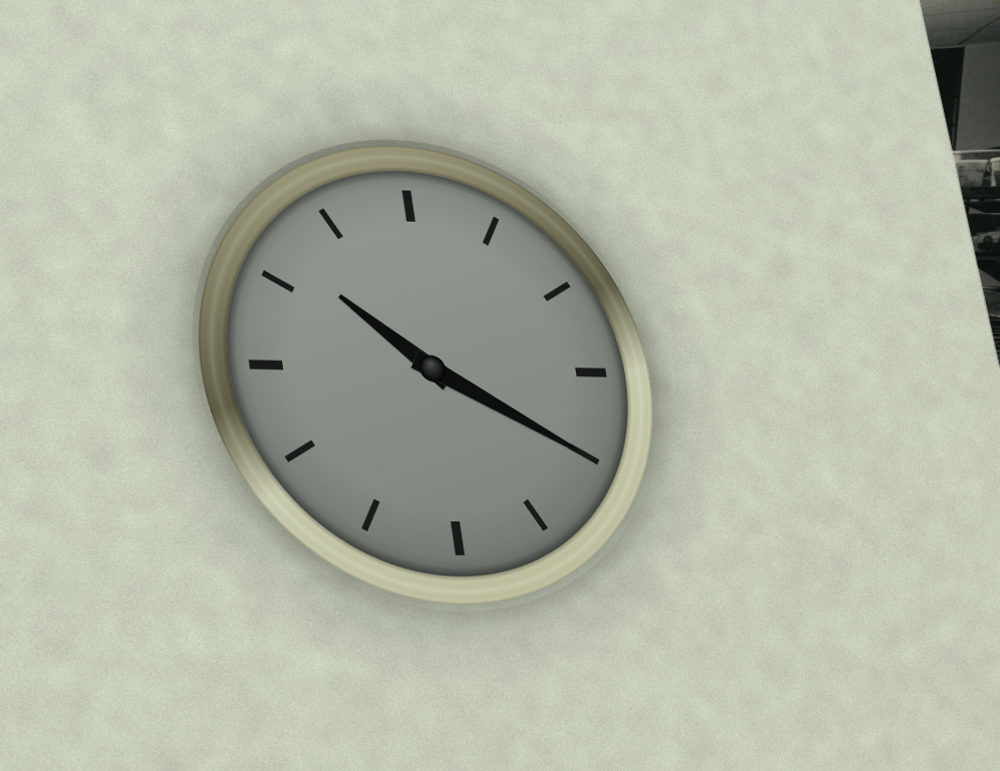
10:20
